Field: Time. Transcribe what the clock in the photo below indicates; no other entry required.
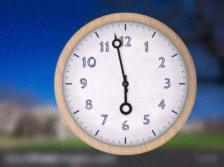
5:58
